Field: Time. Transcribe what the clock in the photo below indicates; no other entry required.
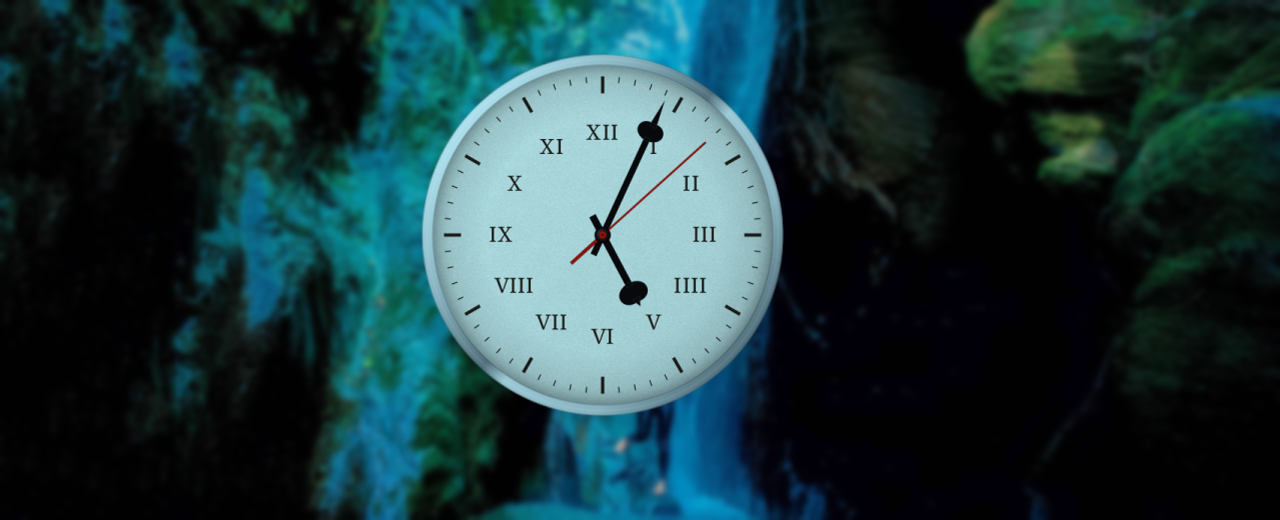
5:04:08
